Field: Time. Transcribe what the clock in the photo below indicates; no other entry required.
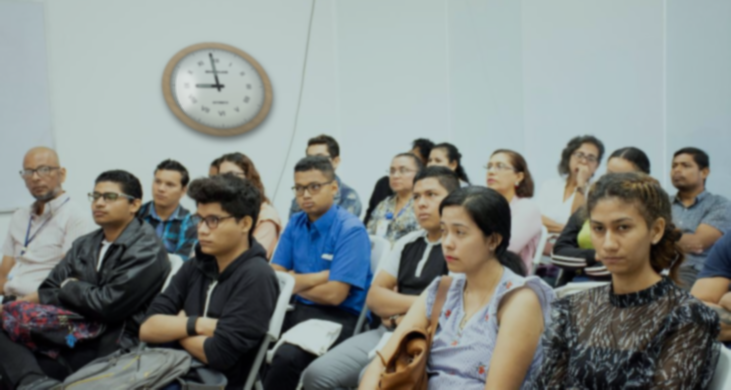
8:59
